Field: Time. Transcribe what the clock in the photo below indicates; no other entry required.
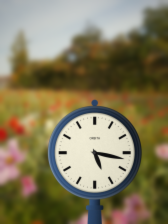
5:17
